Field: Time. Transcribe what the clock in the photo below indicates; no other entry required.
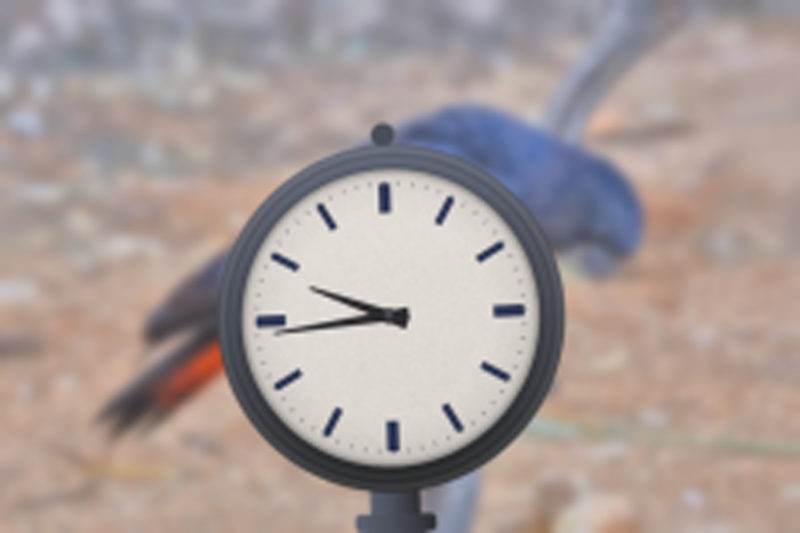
9:44
